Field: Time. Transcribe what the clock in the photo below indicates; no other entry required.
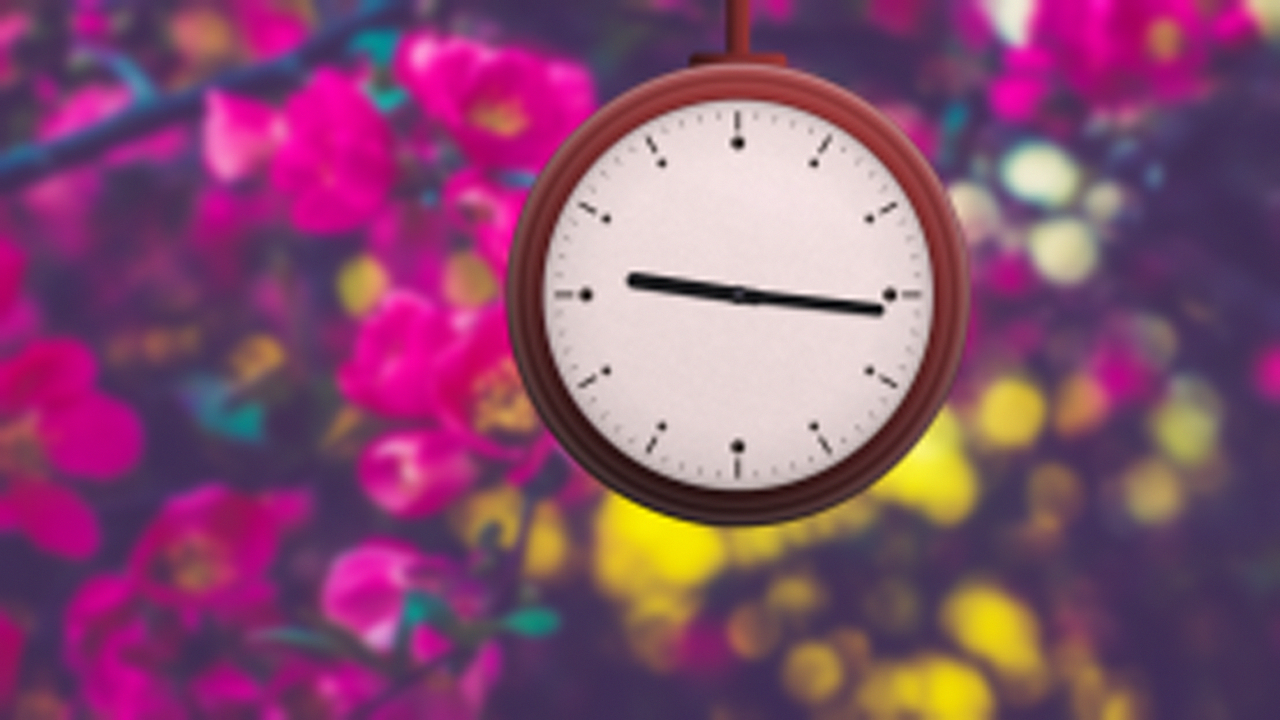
9:16
